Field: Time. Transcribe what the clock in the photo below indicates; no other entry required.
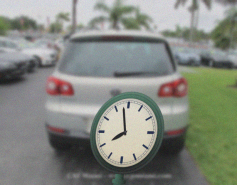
7:58
